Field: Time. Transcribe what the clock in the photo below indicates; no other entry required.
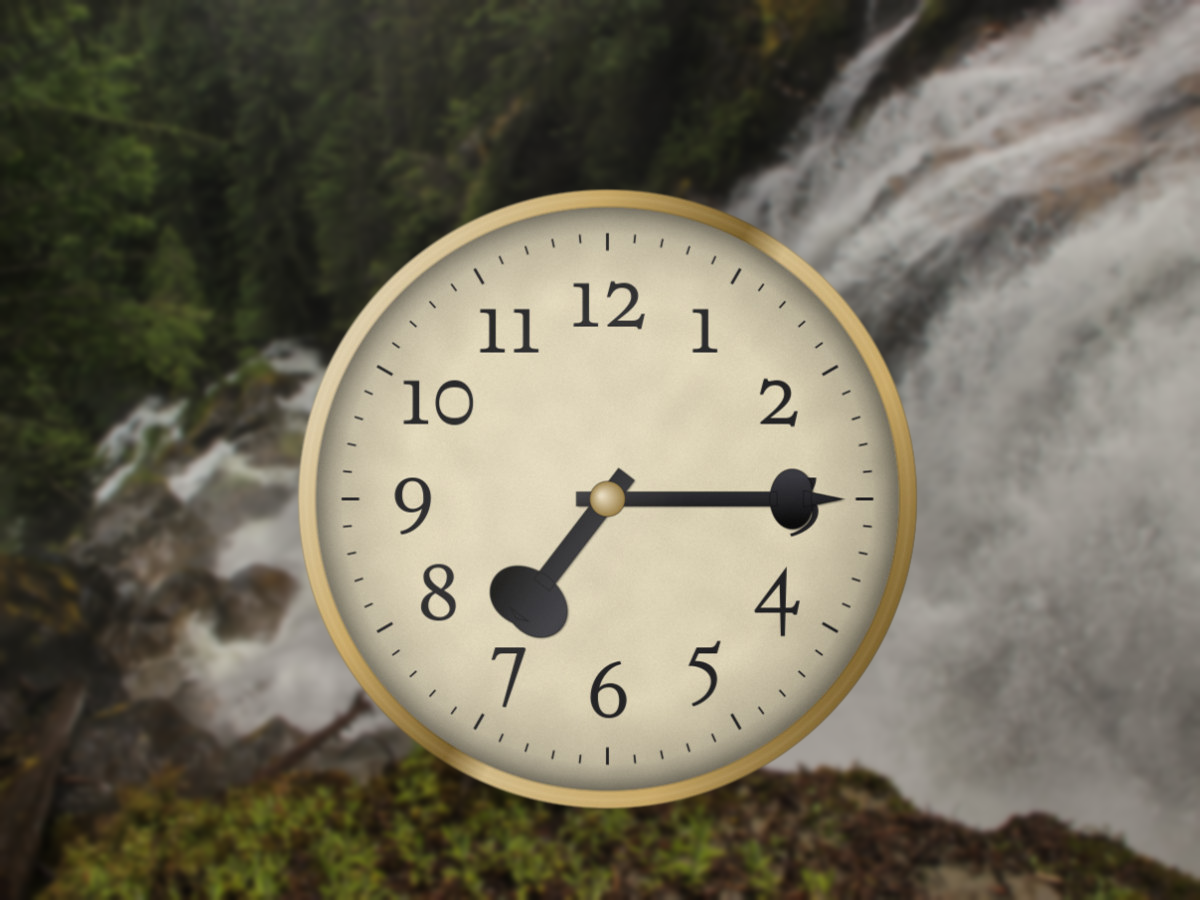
7:15
